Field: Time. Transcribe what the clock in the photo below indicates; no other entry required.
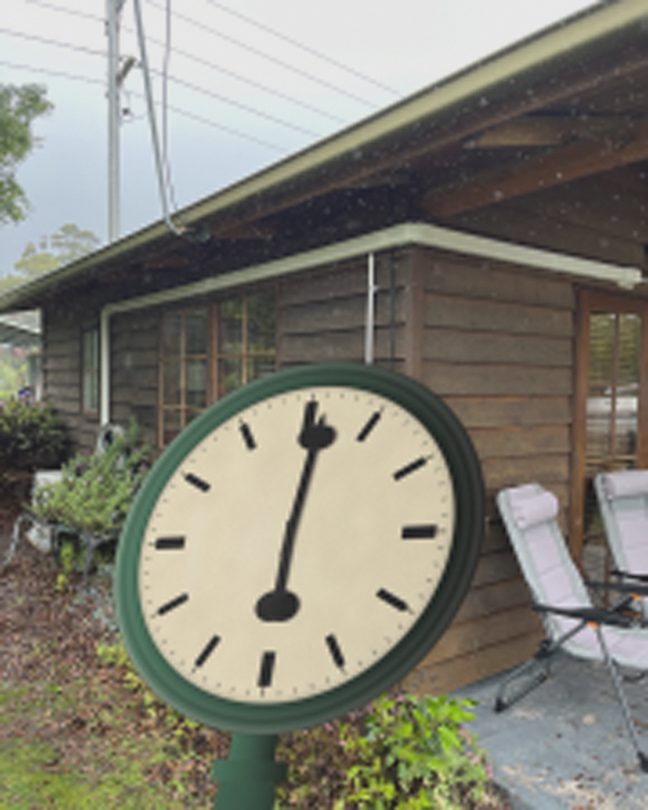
6:01
